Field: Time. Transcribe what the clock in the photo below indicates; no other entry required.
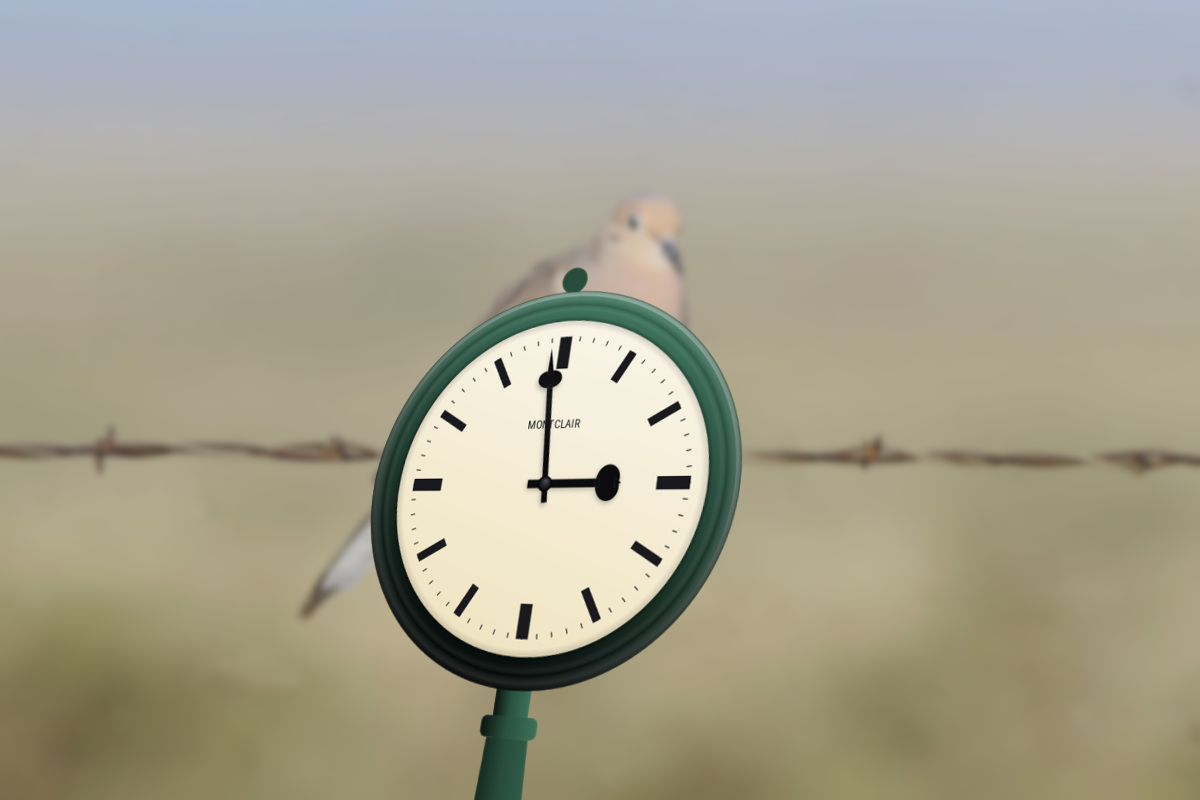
2:59
